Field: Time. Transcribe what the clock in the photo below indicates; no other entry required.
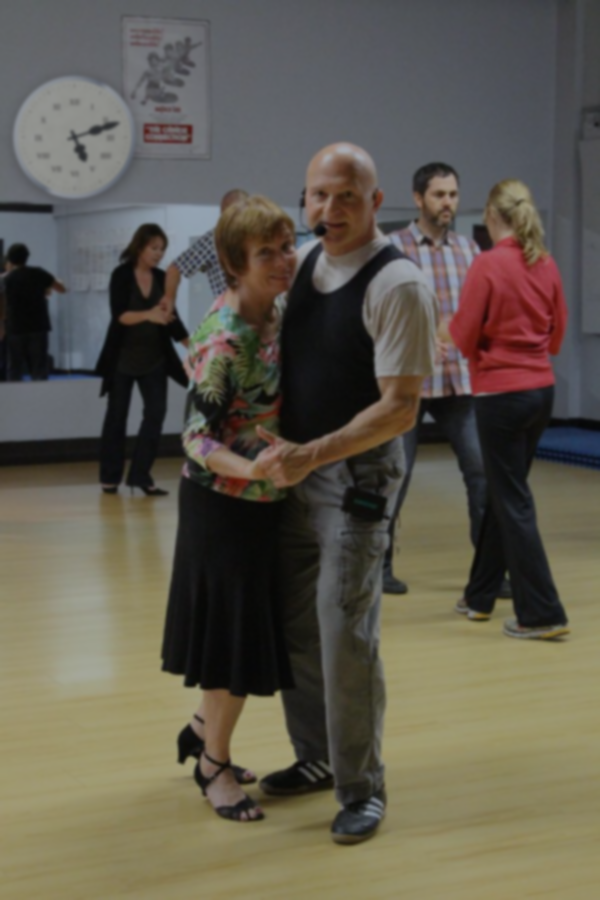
5:12
